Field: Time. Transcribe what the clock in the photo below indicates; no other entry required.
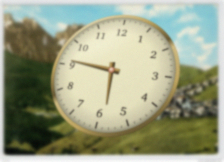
5:46
